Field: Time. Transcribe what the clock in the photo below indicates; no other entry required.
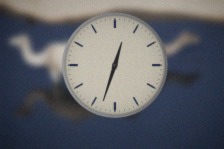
12:33
